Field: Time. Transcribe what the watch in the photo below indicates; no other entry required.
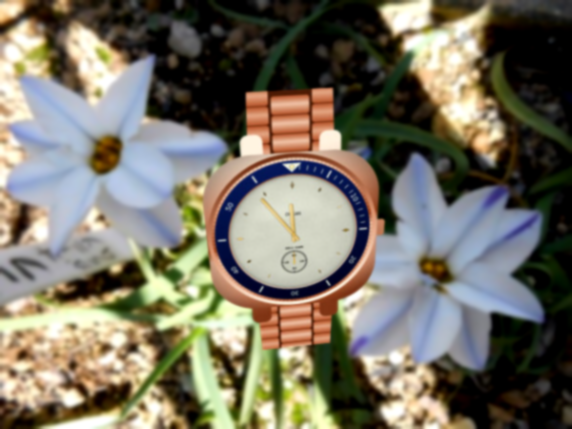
11:54
